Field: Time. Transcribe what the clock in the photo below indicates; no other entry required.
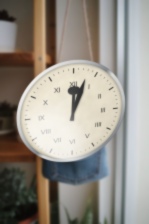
12:03
